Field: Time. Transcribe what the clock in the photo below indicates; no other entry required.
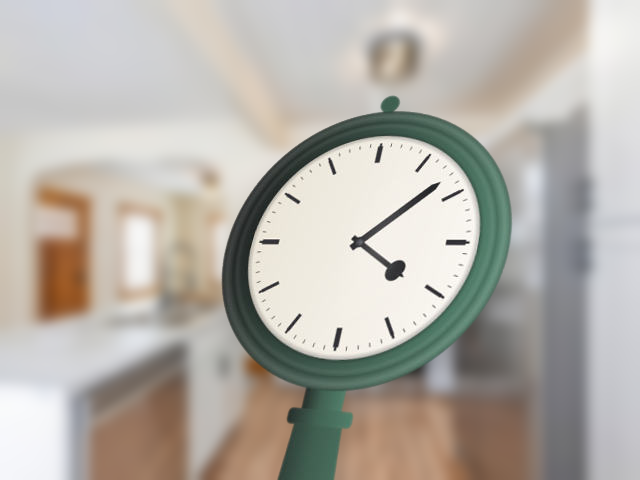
4:08
